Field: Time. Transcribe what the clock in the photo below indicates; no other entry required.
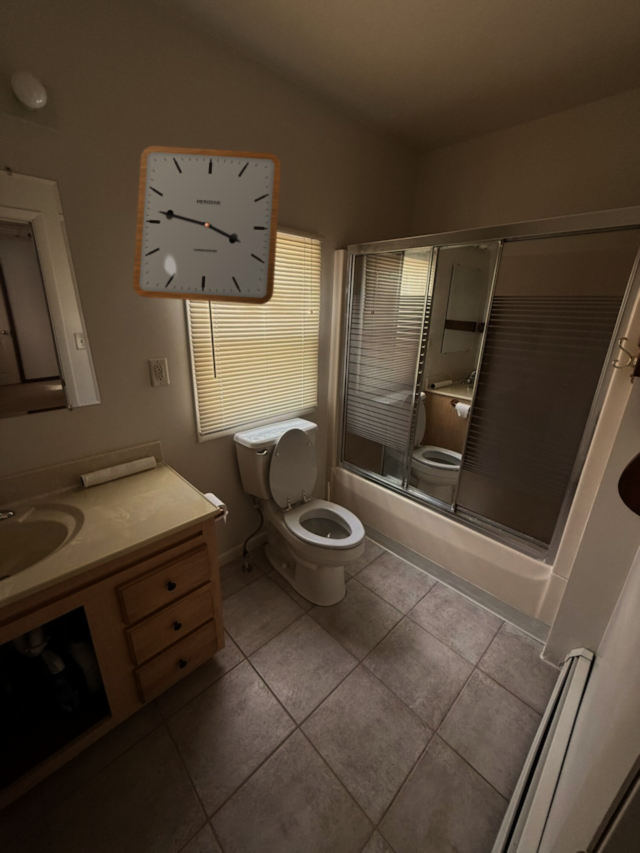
3:47
